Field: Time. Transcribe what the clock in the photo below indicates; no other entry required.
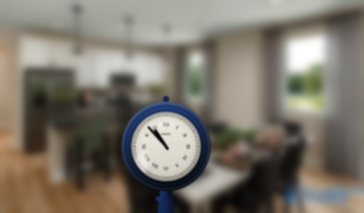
10:53
